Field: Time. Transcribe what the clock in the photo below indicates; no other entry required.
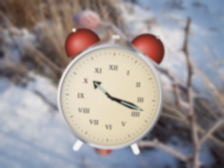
10:18
